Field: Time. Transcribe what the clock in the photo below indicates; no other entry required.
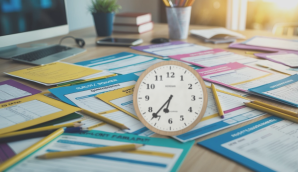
6:37
